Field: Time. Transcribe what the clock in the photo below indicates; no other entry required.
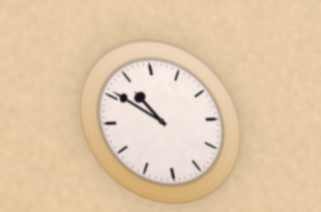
10:51
